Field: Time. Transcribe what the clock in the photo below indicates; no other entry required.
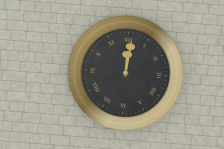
12:01
